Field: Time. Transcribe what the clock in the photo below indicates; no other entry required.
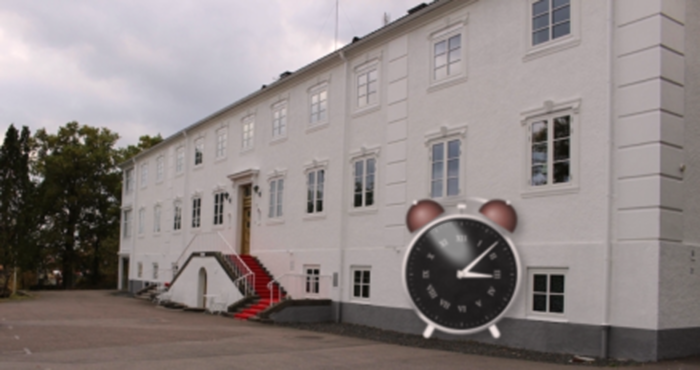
3:08
